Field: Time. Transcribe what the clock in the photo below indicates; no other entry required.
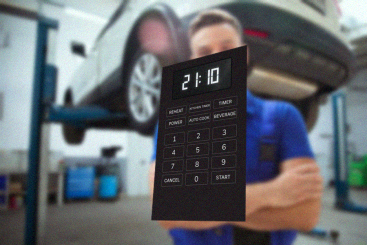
21:10
